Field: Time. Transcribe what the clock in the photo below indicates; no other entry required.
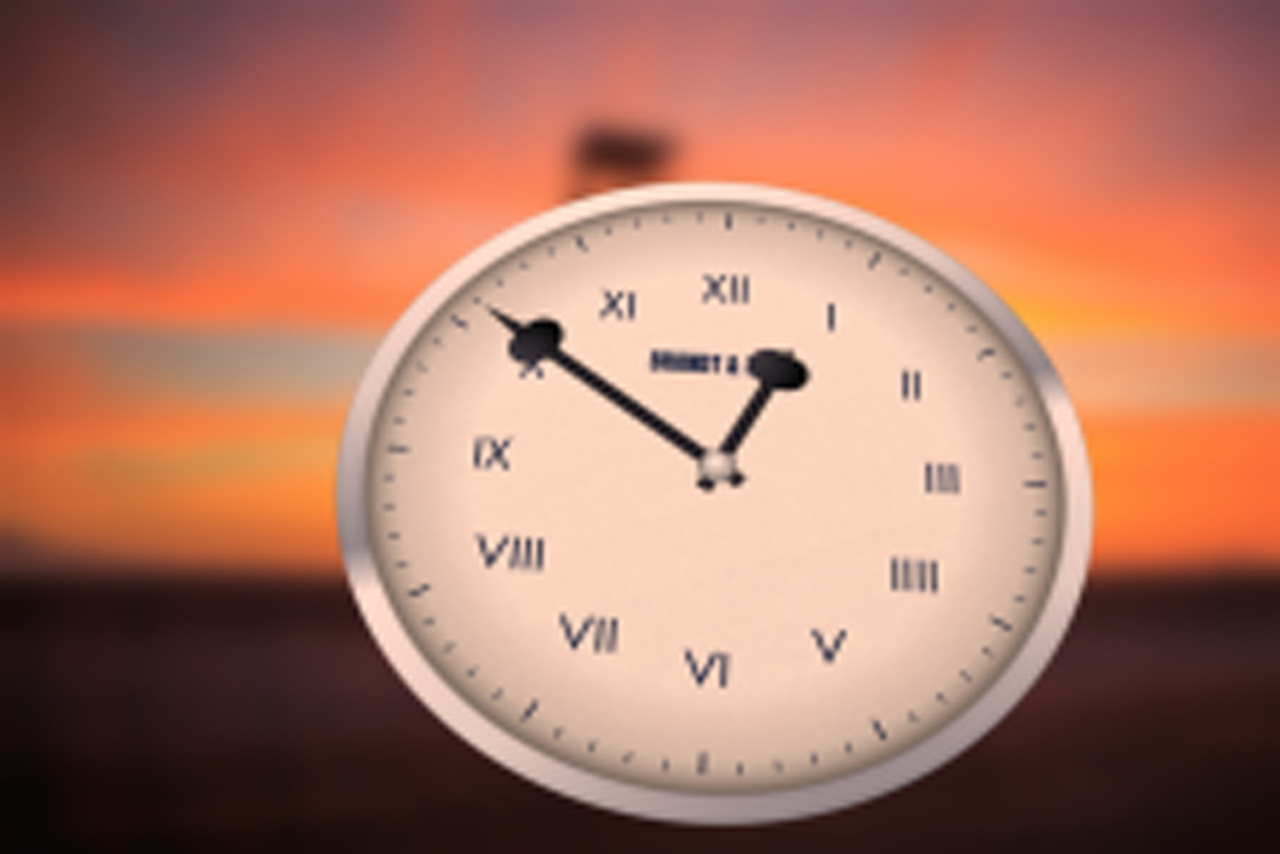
12:51
